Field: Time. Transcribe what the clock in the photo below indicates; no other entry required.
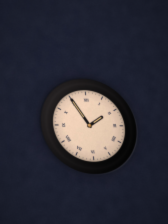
1:55
